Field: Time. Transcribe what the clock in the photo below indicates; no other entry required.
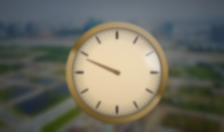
9:49
